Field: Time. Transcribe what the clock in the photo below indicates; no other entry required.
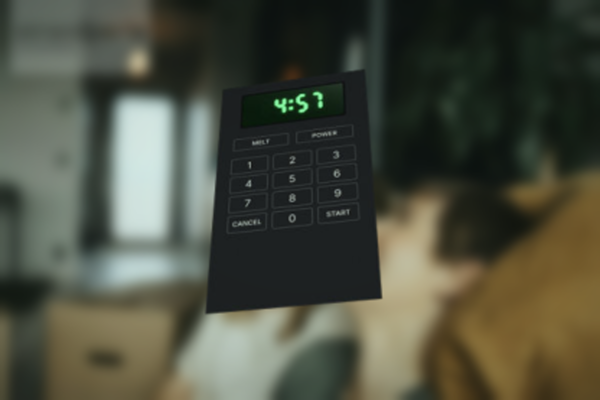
4:57
